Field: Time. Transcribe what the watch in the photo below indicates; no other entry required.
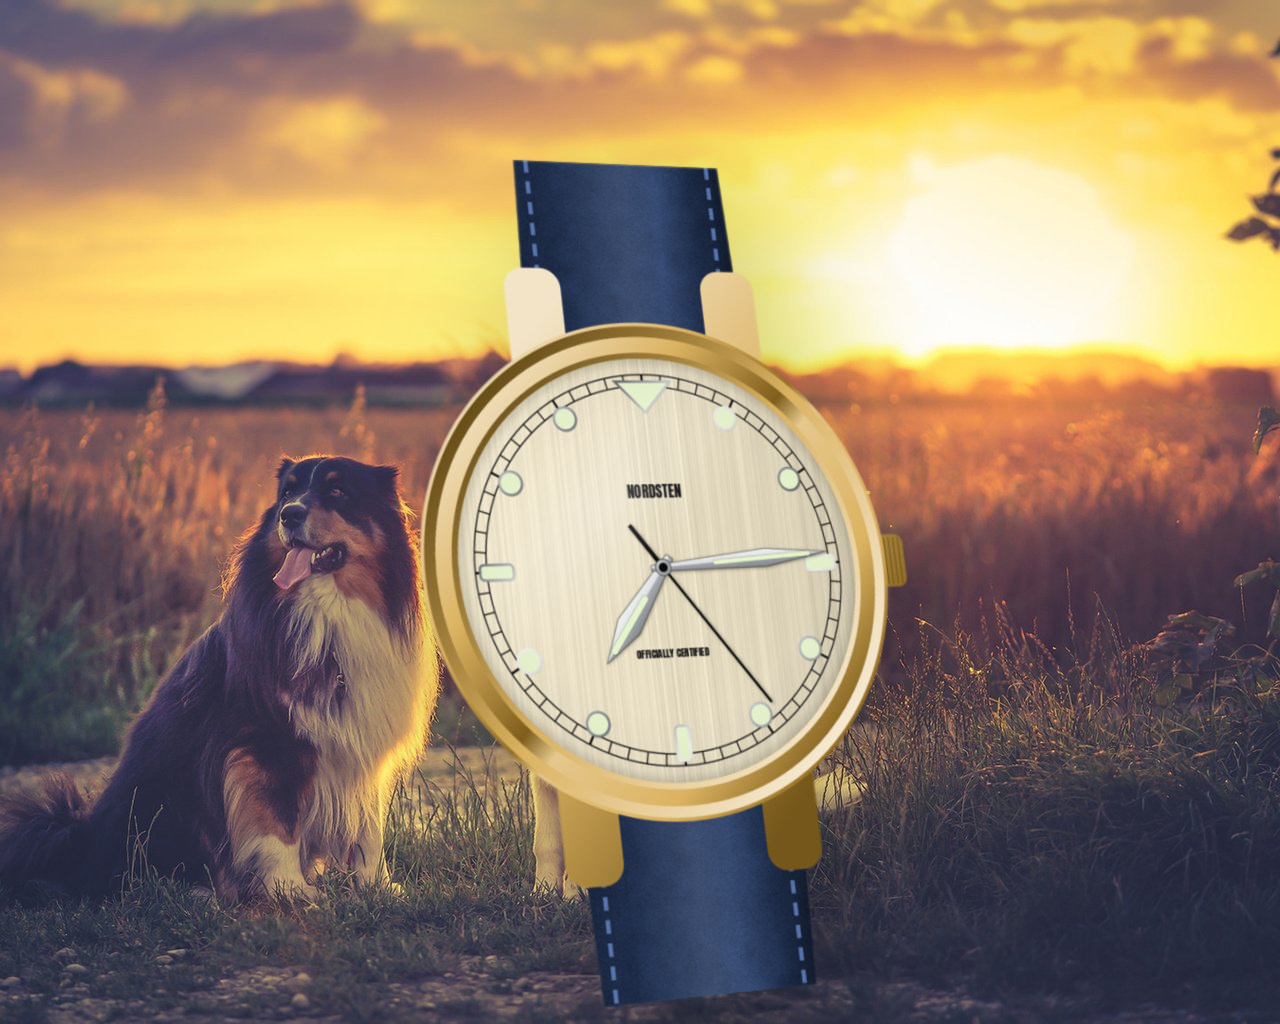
7:14:24
